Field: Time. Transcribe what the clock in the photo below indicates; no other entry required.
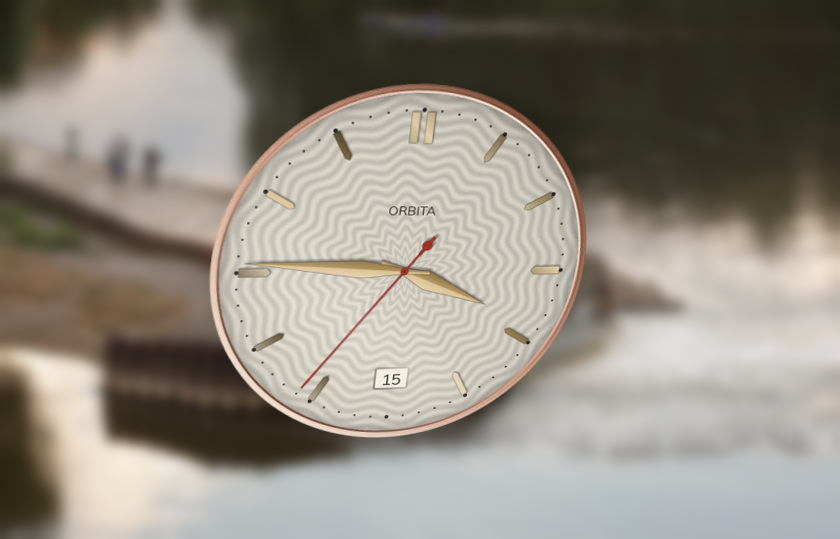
3:45:36
